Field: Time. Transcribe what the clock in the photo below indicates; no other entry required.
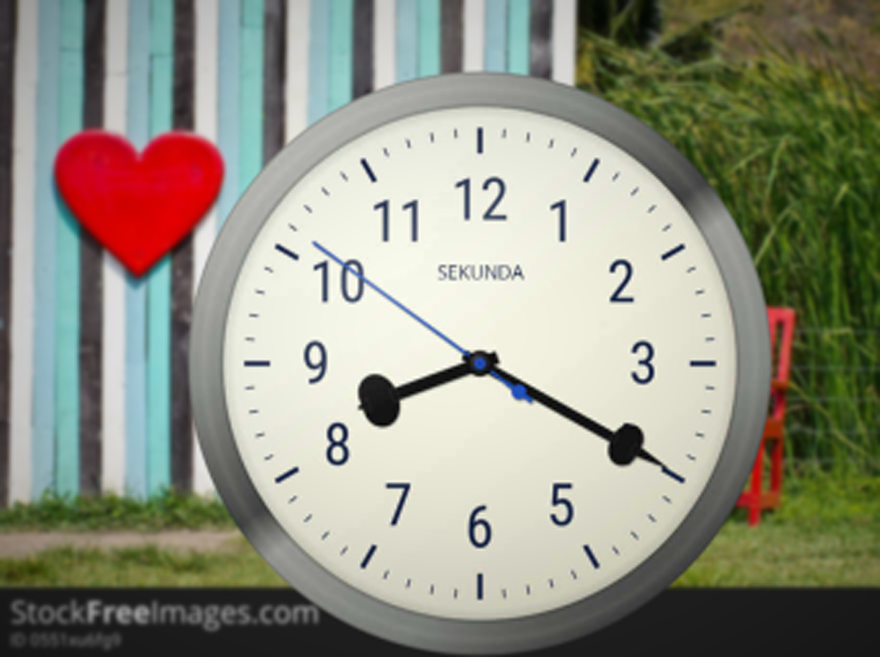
8:19:51
